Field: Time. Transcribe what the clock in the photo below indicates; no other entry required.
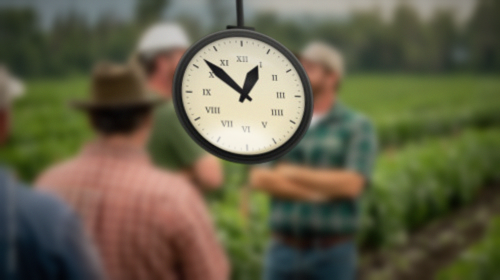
12:52
